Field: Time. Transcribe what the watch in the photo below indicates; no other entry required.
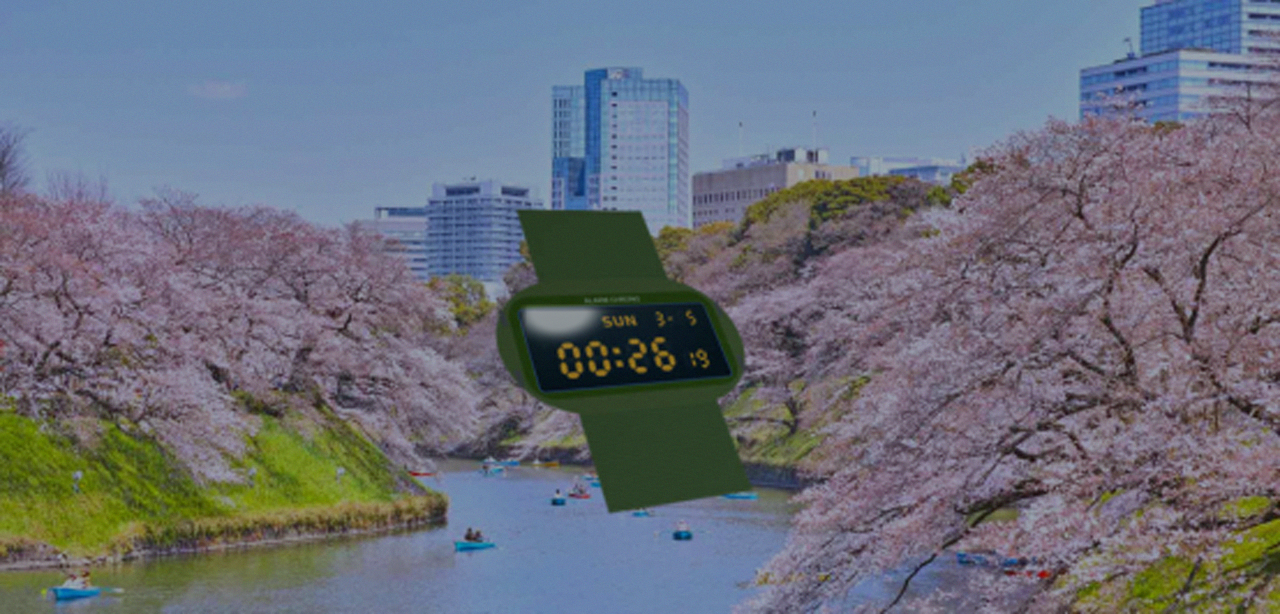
0:26:19
